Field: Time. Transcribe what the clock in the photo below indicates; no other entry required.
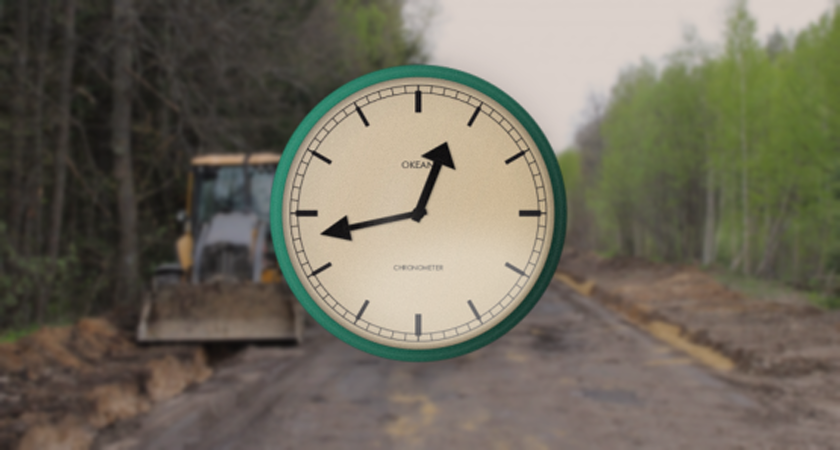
12:43
